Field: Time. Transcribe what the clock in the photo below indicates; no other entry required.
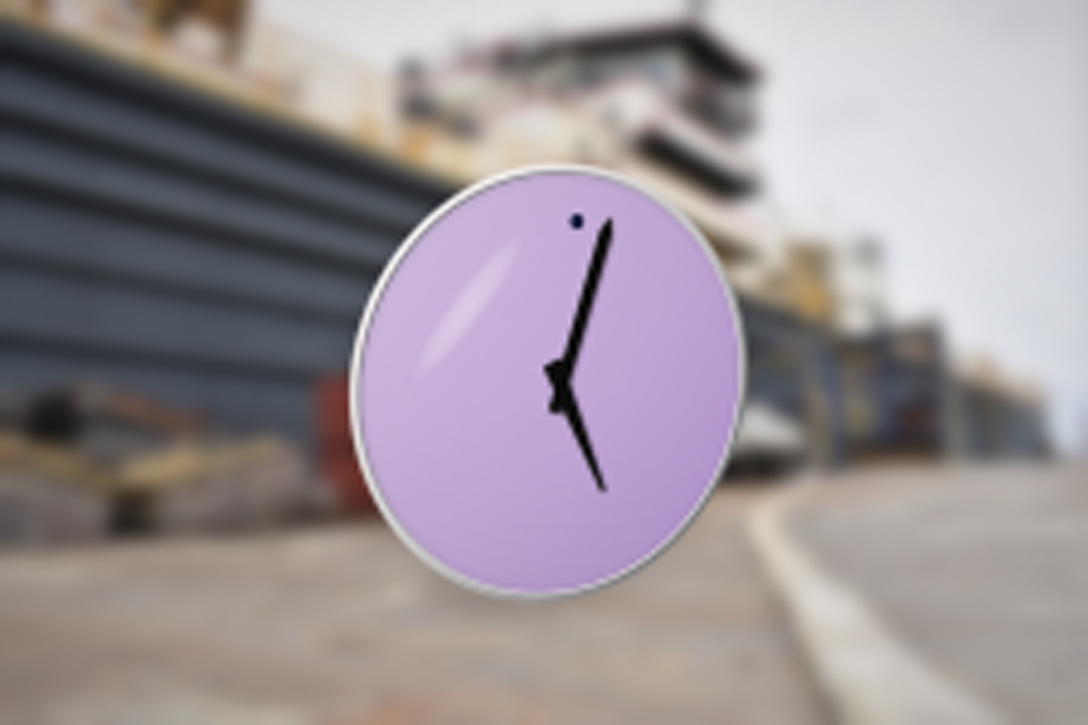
5:02
